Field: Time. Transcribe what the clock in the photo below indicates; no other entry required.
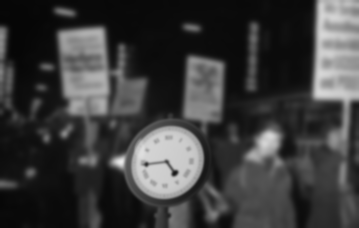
4:44
